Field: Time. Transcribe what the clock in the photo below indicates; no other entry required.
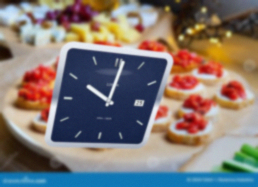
10:01
